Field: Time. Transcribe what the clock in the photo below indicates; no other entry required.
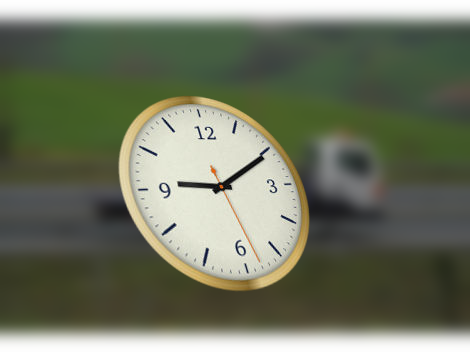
9:10:28
